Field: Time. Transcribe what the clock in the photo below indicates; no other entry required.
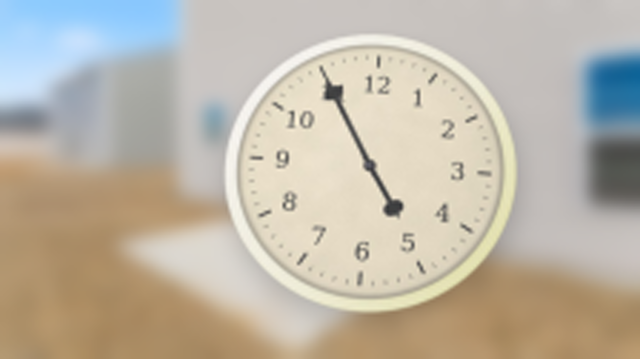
4:55
